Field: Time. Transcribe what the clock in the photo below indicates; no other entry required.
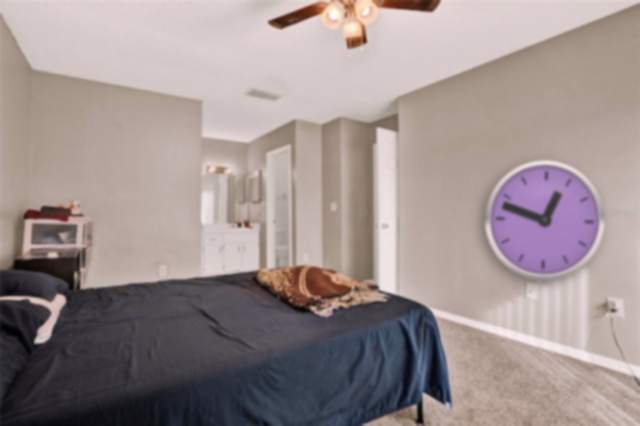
12:48
